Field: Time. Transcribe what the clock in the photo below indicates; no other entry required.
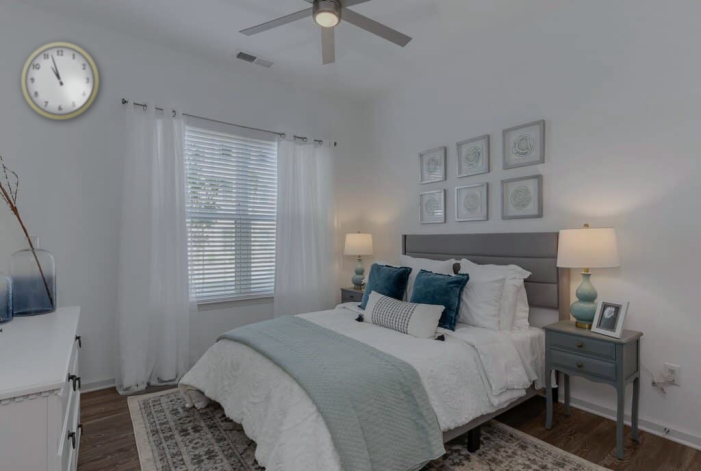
10:57
